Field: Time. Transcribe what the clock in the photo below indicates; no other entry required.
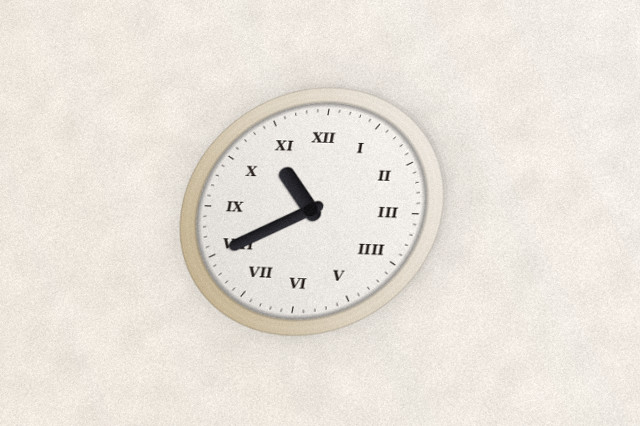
10:40
